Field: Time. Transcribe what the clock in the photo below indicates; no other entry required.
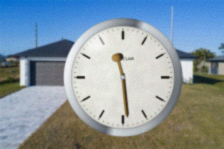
11:29
